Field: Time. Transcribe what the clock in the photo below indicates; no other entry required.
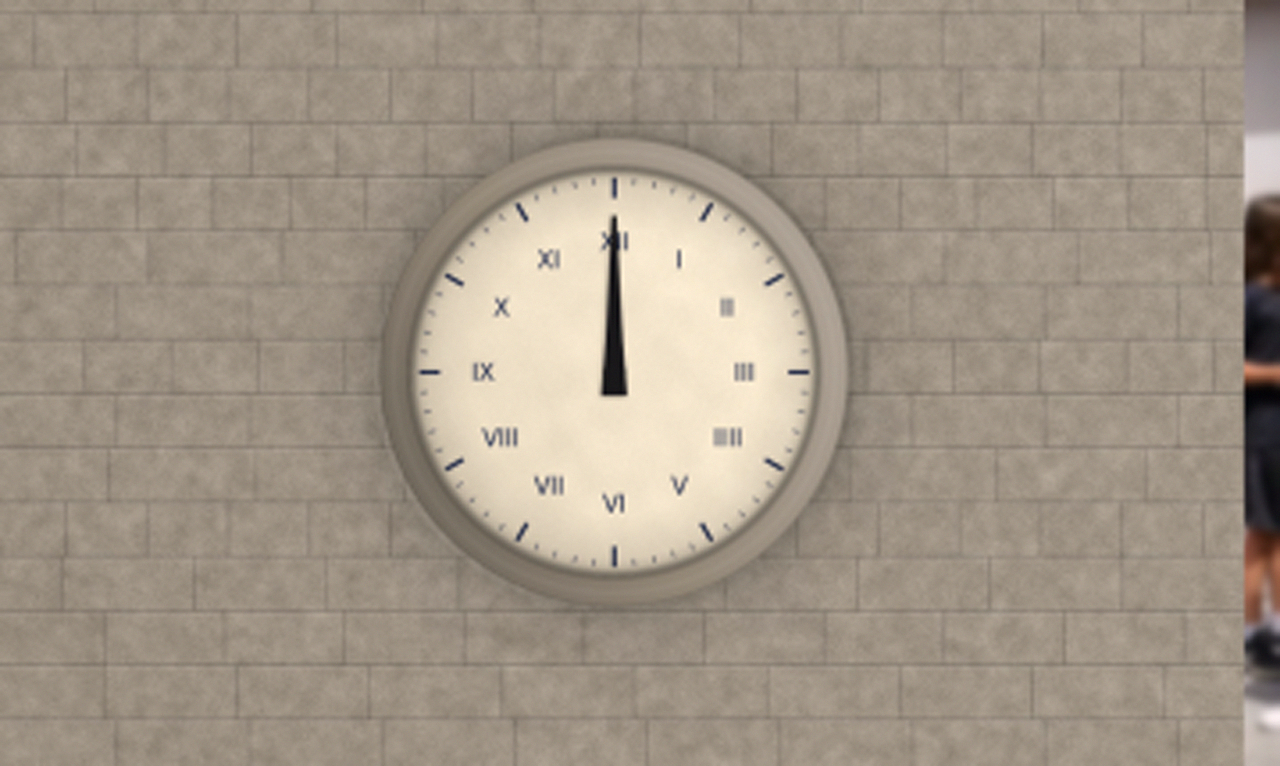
12:00
